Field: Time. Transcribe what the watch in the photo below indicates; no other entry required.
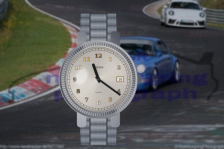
11:21
